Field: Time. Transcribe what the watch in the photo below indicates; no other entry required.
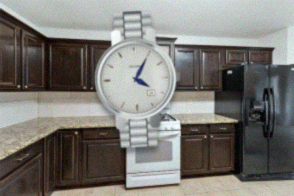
4:05
